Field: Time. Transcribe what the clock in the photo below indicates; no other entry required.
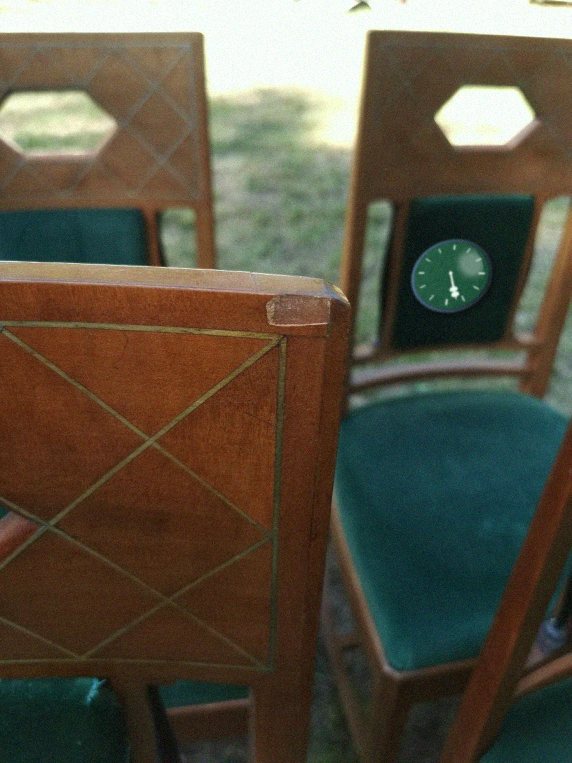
5:27
